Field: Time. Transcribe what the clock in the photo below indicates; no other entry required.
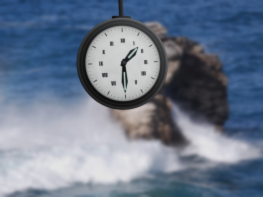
1:30
